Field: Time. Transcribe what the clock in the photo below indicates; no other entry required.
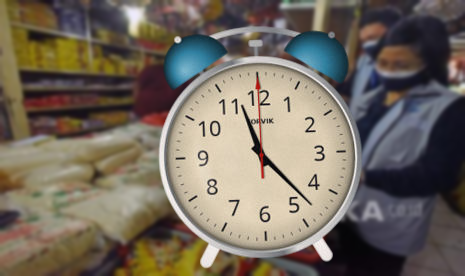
11:23:00
